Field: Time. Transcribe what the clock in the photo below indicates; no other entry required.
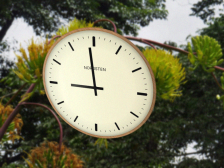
8:59
